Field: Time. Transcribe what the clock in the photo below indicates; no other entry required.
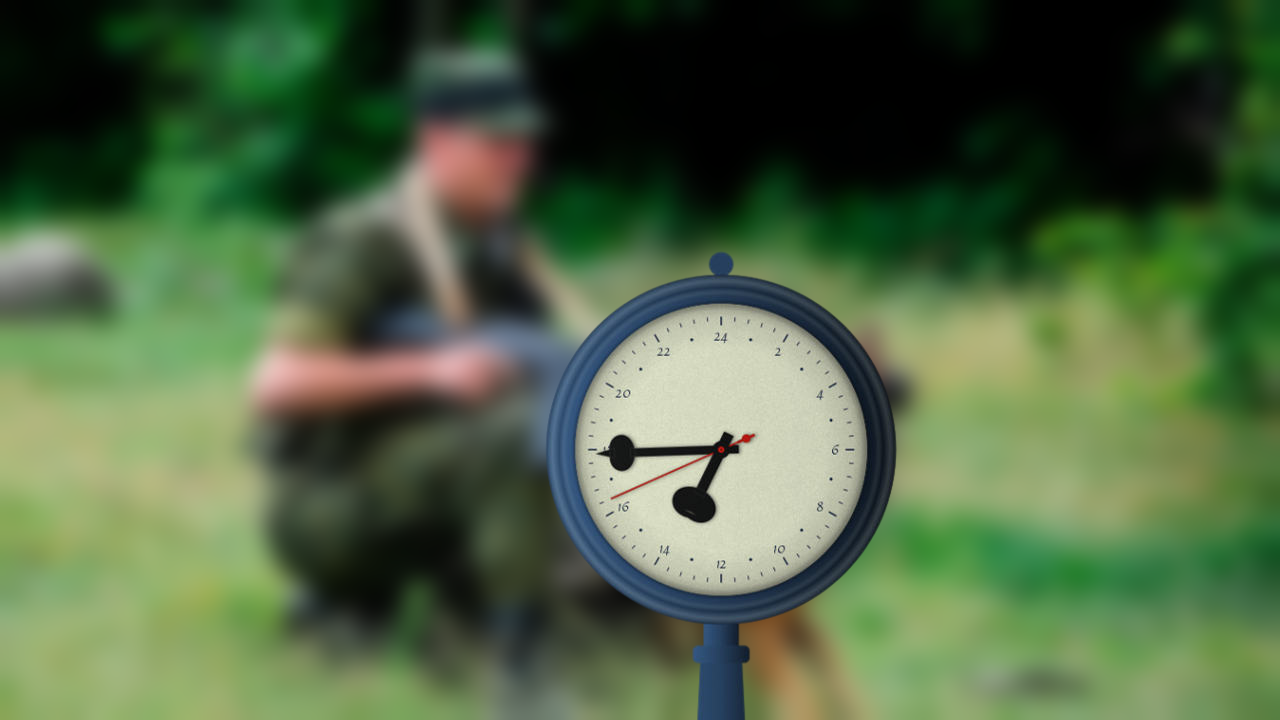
13:44:41
